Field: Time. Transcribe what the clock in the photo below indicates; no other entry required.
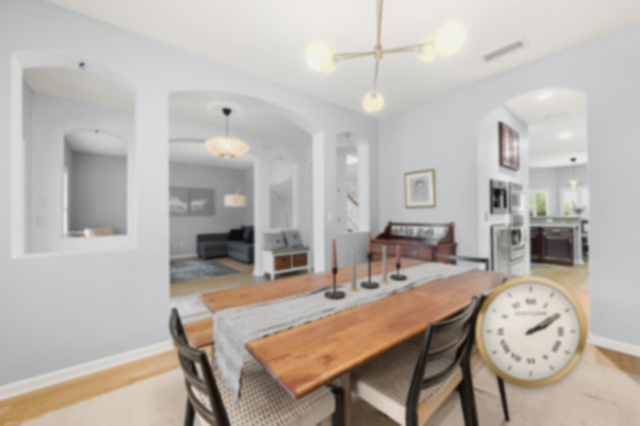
2:10
